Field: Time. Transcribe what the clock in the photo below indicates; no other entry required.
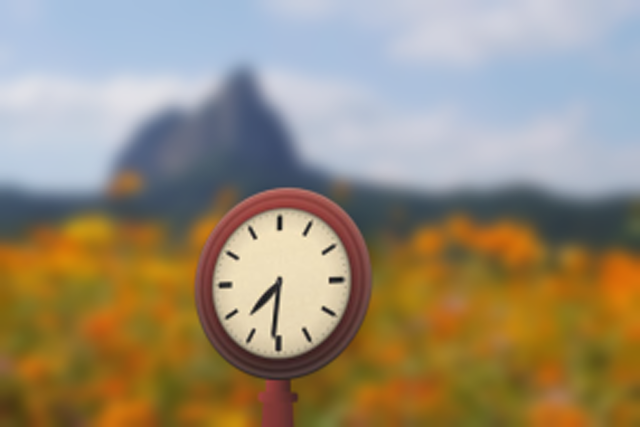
7:31
